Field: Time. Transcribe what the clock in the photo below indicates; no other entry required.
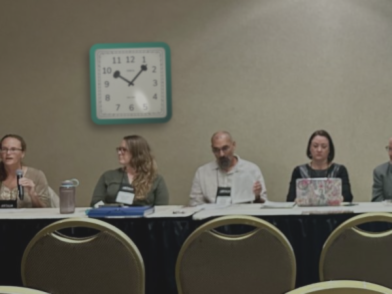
10:07
